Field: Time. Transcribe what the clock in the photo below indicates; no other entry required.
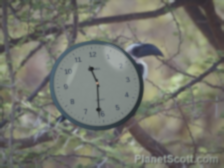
11:31
